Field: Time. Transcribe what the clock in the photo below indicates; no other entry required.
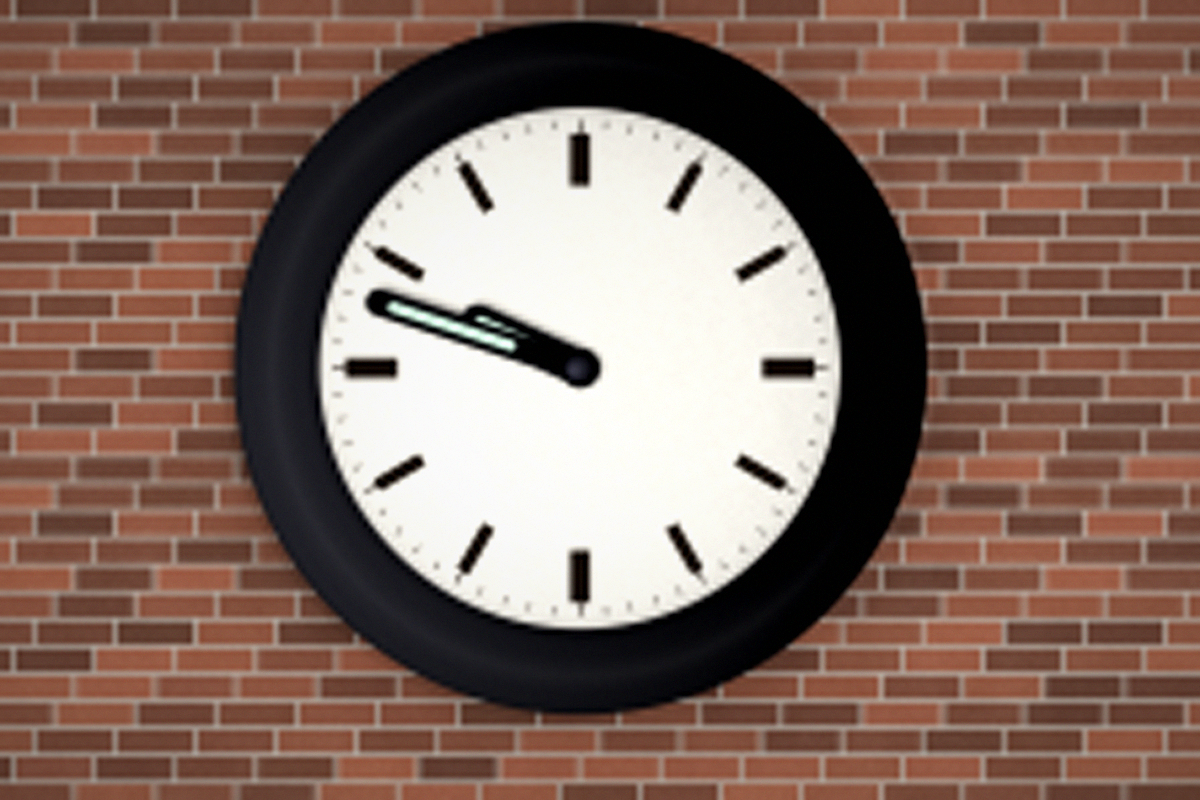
9:48
